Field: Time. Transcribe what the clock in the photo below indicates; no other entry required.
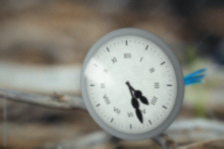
4:27
